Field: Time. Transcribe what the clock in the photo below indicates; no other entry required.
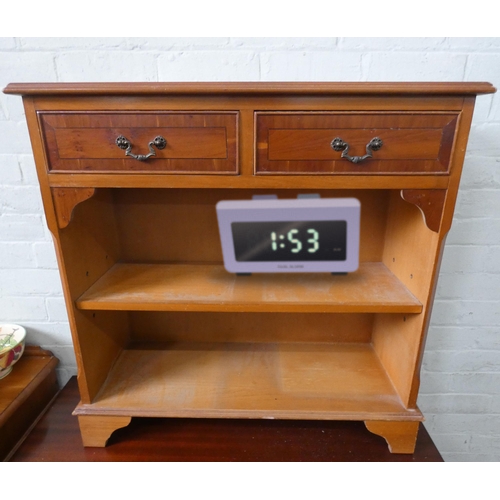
1:53
